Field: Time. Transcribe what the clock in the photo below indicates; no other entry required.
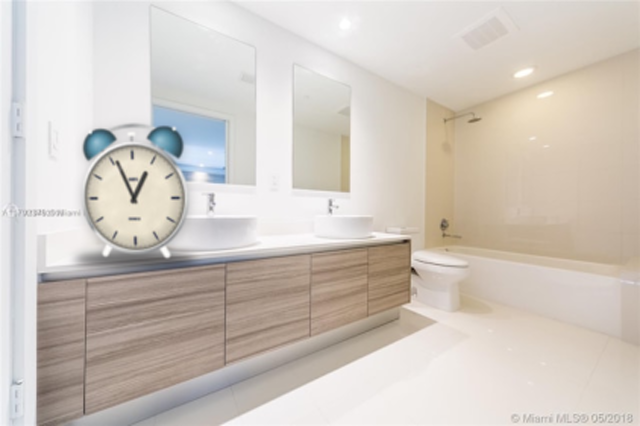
12:56
